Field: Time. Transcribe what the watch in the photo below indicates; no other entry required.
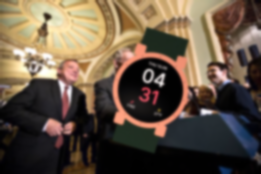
4:31
